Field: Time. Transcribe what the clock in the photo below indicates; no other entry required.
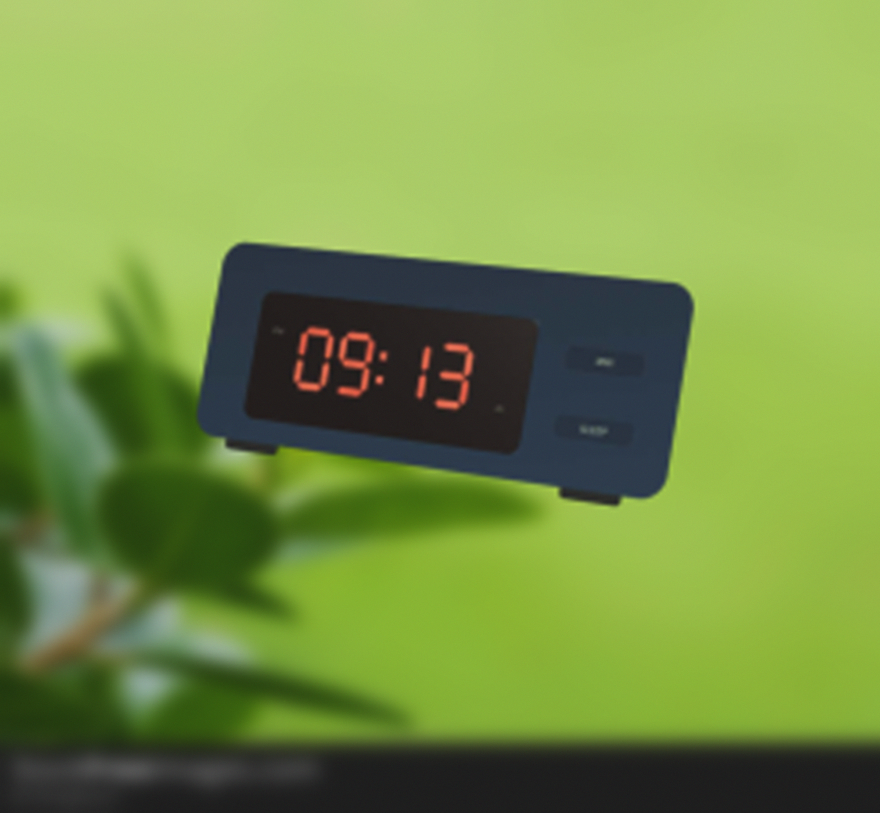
9:13
